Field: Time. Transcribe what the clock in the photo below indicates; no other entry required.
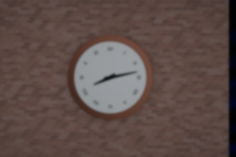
8:13
